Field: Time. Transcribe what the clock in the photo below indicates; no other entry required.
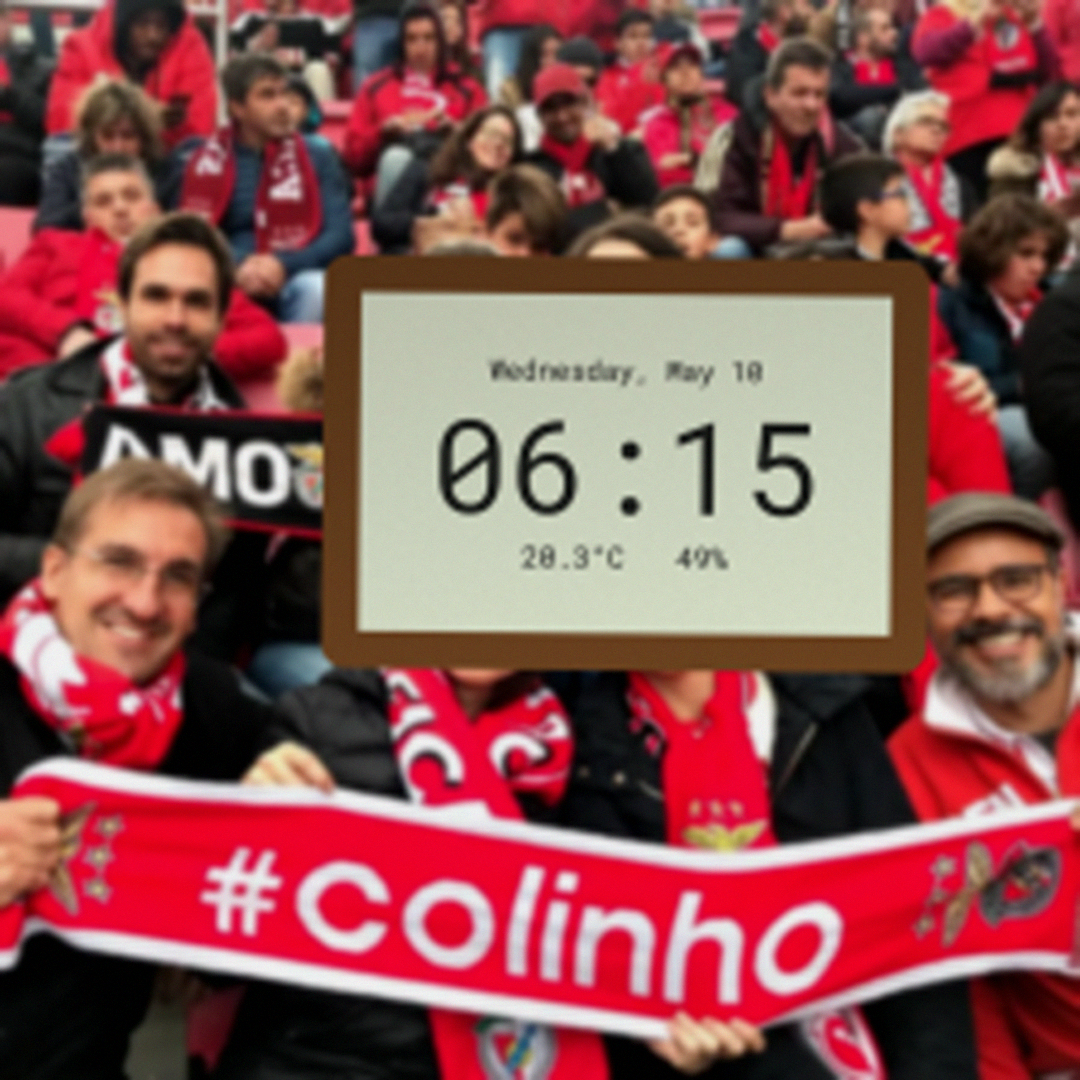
6:15
